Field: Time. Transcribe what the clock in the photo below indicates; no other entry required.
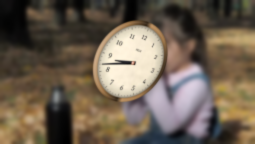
8:42
